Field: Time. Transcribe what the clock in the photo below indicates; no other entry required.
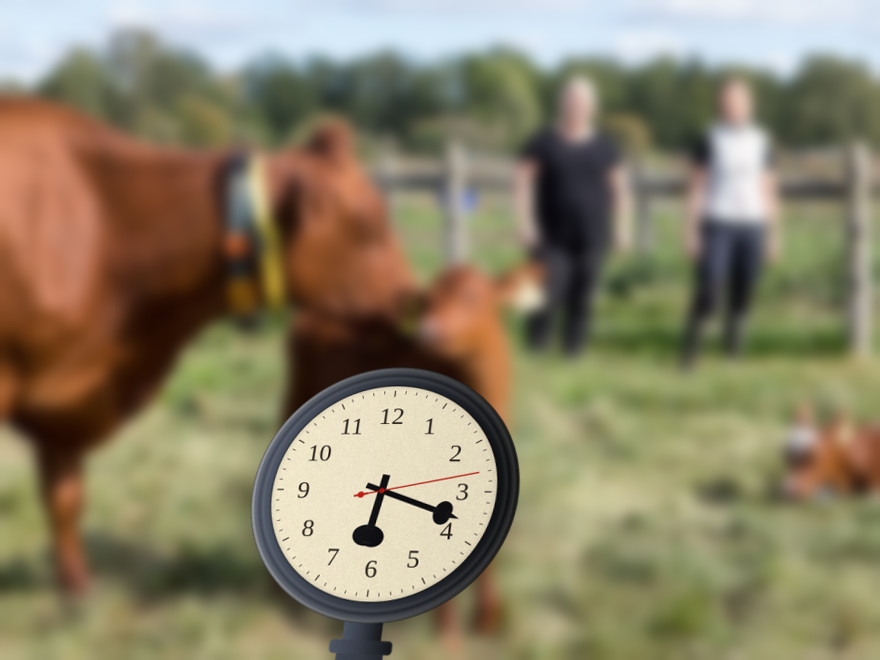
6:18:13
